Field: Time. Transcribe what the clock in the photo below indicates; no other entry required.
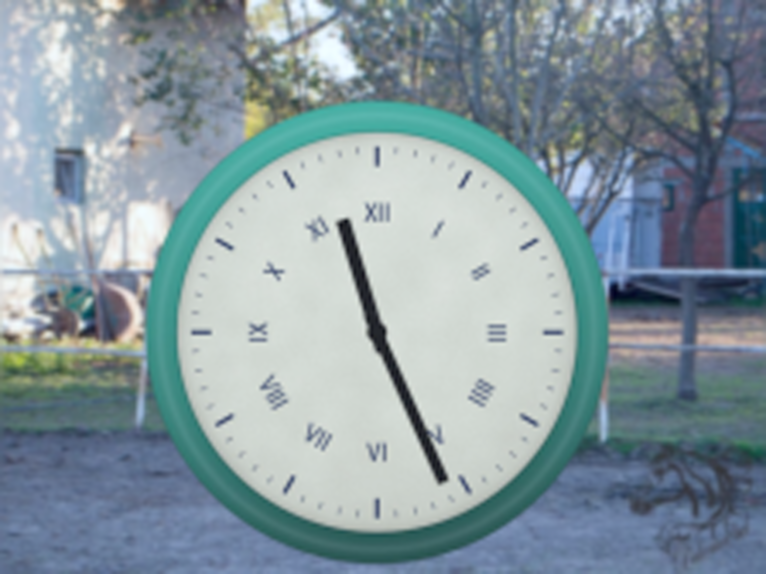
11:26
